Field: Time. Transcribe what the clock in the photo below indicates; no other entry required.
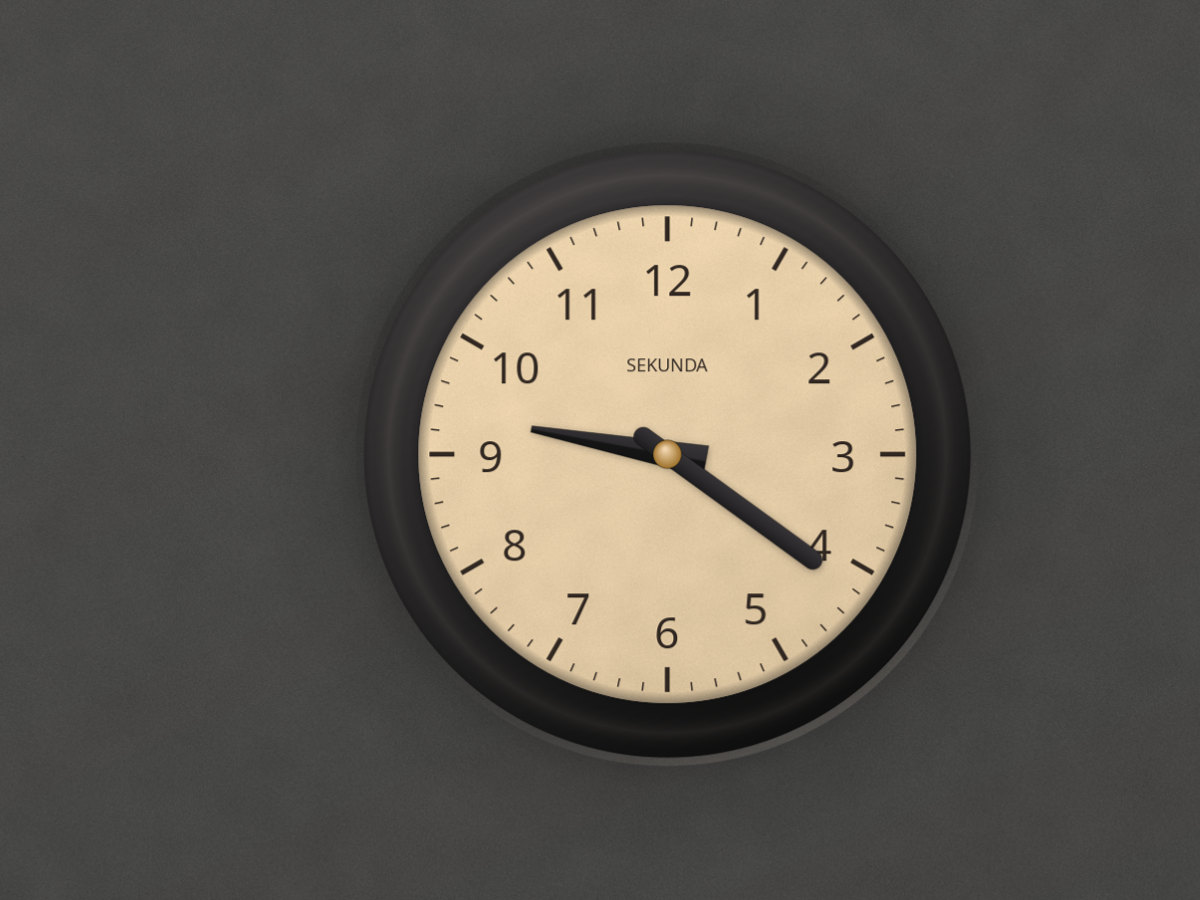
9:21
